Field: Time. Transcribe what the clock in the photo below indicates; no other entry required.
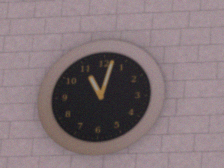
11:02
